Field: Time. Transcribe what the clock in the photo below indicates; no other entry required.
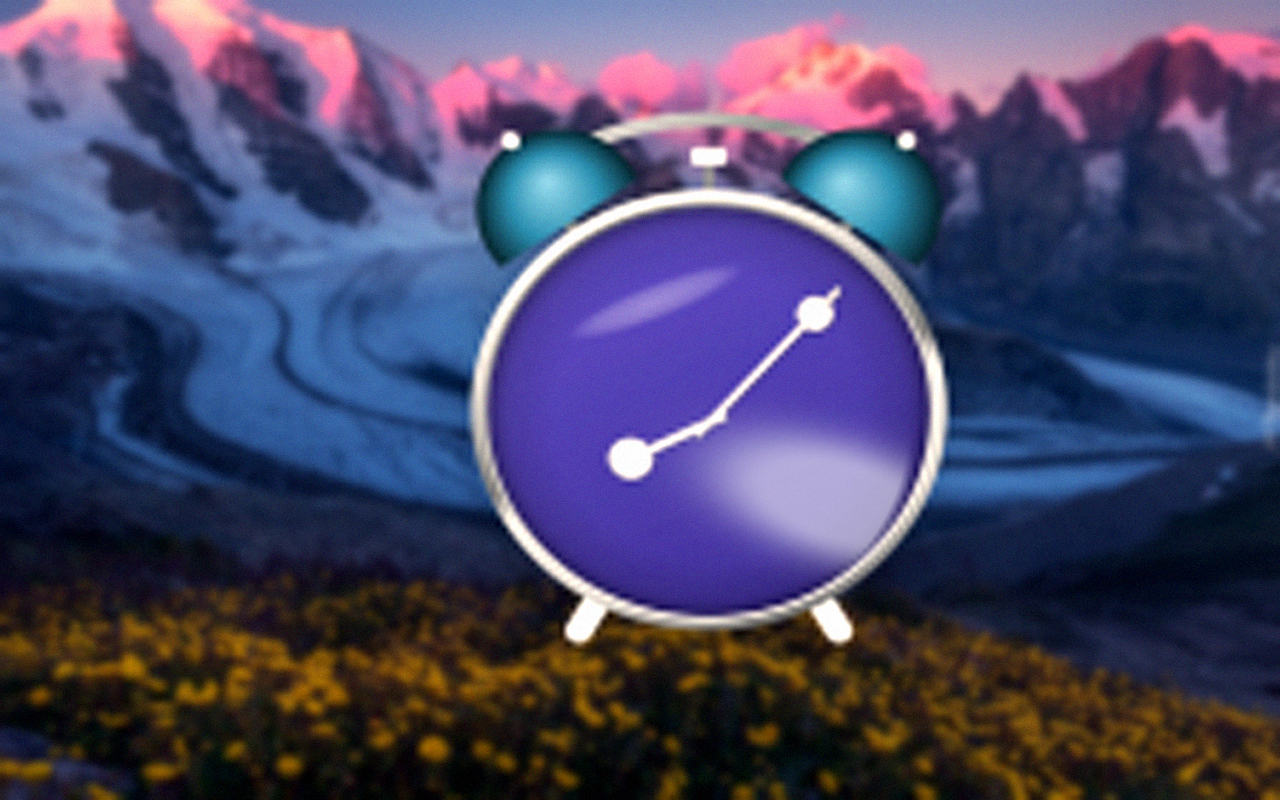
8:07
